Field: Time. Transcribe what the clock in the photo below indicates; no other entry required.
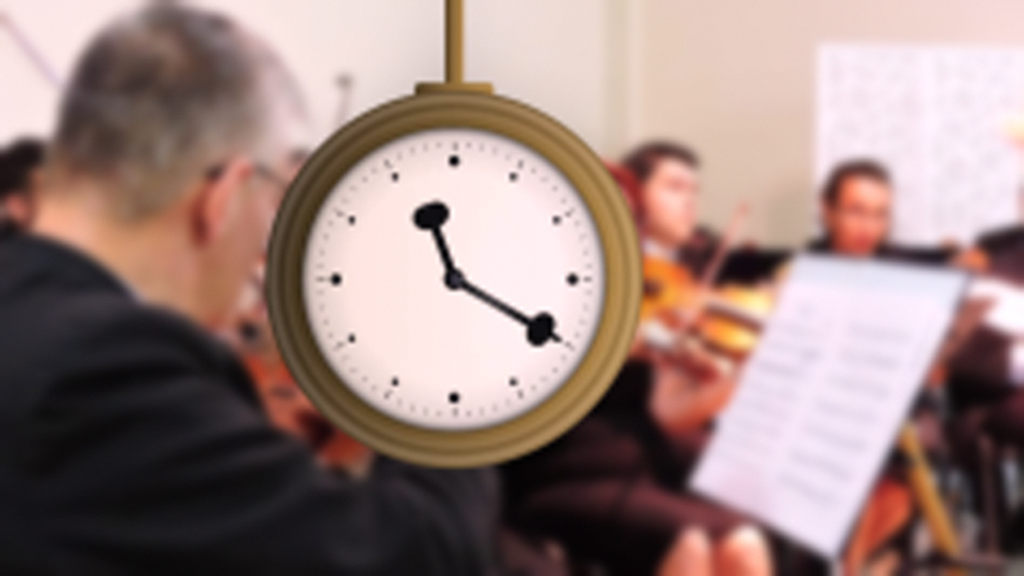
11:20
